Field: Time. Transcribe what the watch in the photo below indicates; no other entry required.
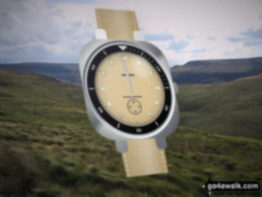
11:59
